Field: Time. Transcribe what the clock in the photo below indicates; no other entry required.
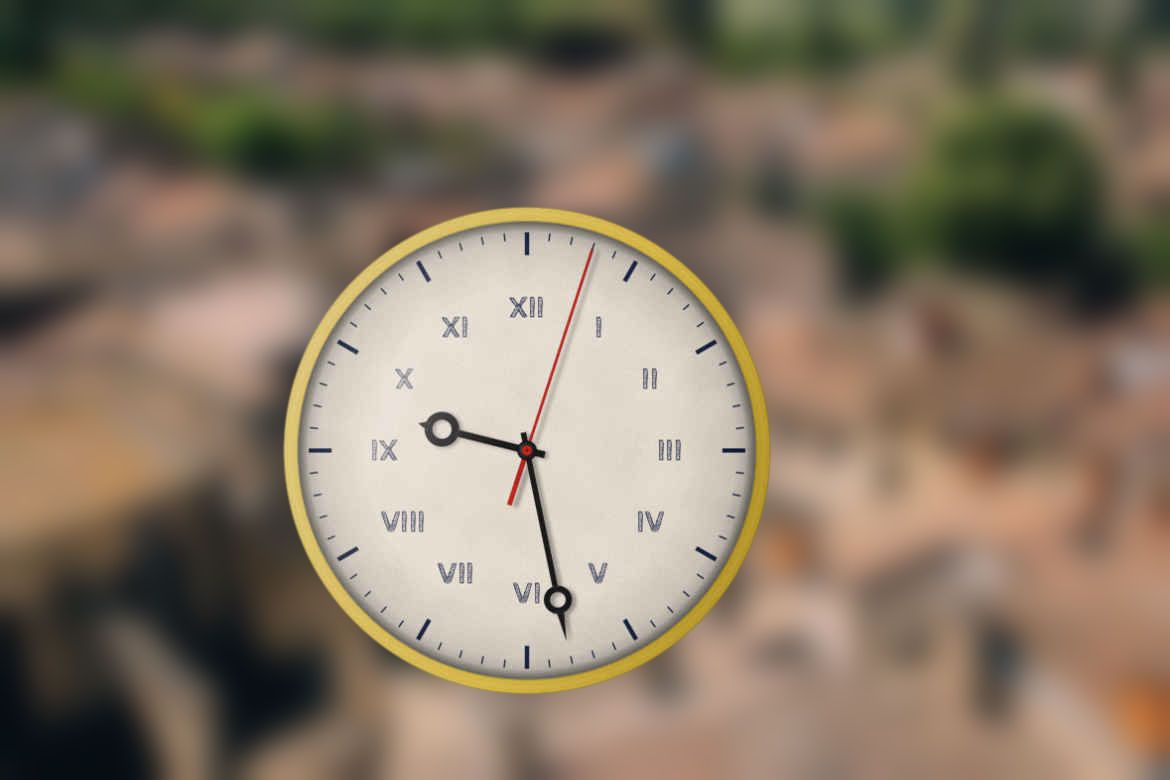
9:28:03
